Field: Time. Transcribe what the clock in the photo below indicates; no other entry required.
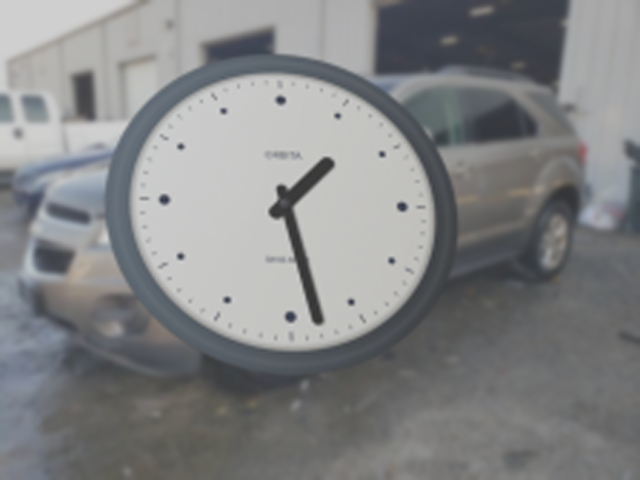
1:28
